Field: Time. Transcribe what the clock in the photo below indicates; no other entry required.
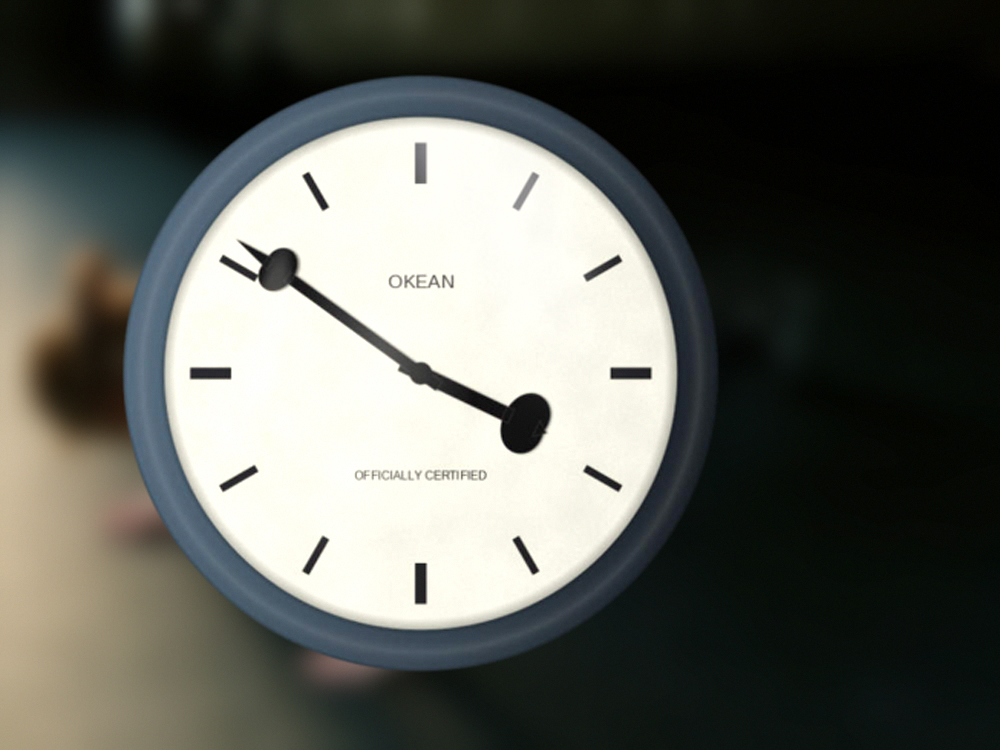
3:51
